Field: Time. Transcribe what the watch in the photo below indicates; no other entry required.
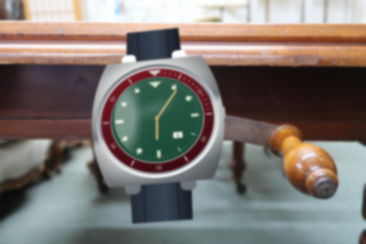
6:06
